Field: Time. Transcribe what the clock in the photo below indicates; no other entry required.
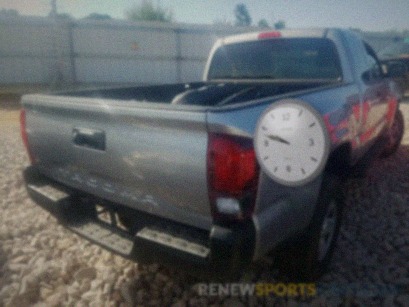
9:48
